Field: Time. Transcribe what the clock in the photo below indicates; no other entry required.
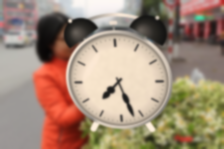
7:27
